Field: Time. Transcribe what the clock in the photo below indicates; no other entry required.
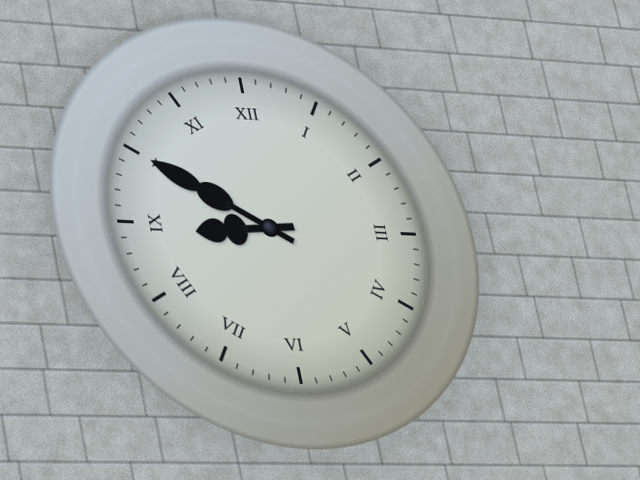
8:50
